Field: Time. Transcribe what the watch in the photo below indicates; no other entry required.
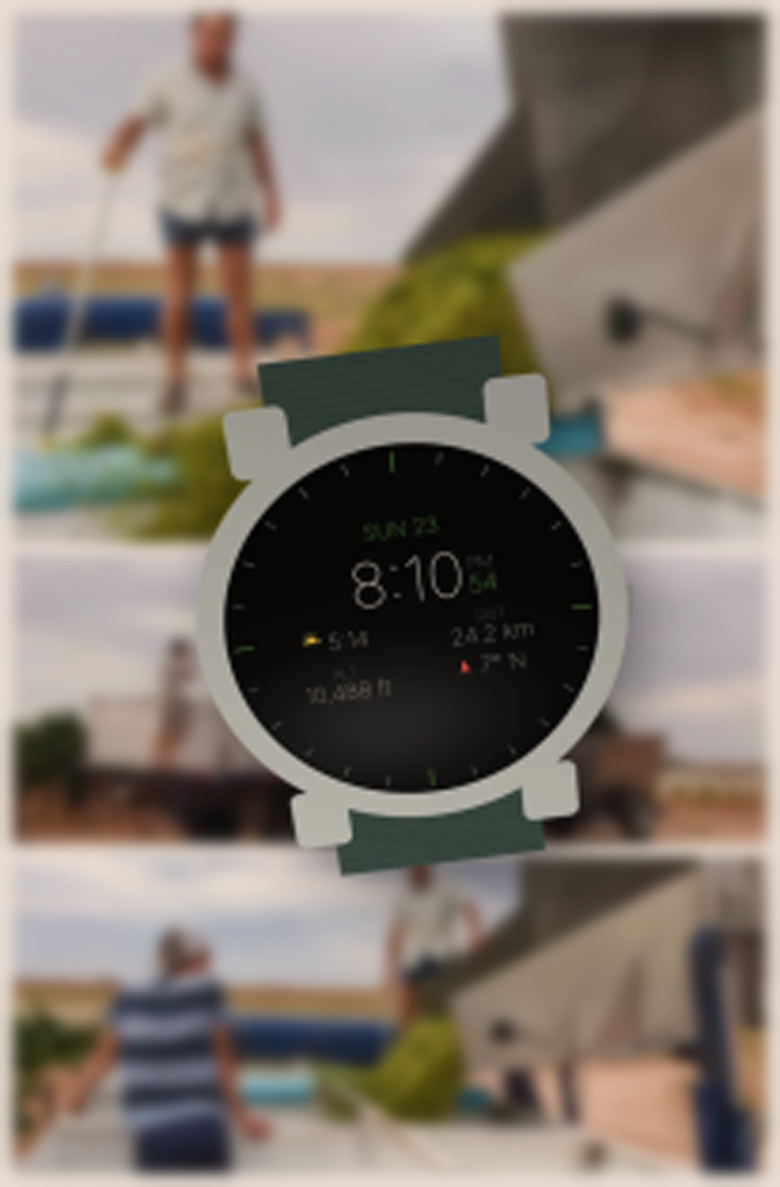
8:10
